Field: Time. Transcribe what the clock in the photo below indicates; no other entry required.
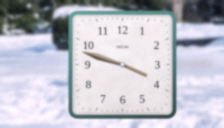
3:48
